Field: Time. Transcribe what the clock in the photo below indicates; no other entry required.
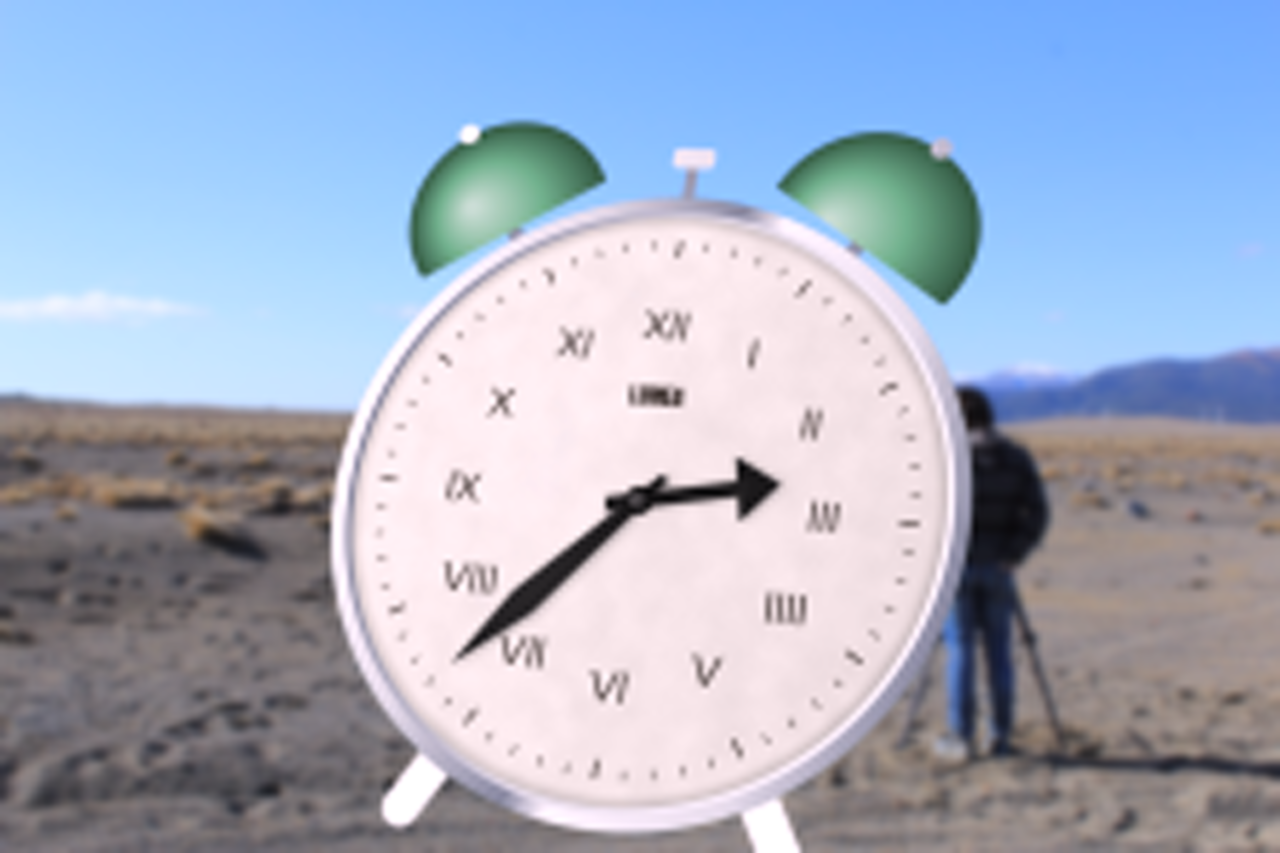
2:37
